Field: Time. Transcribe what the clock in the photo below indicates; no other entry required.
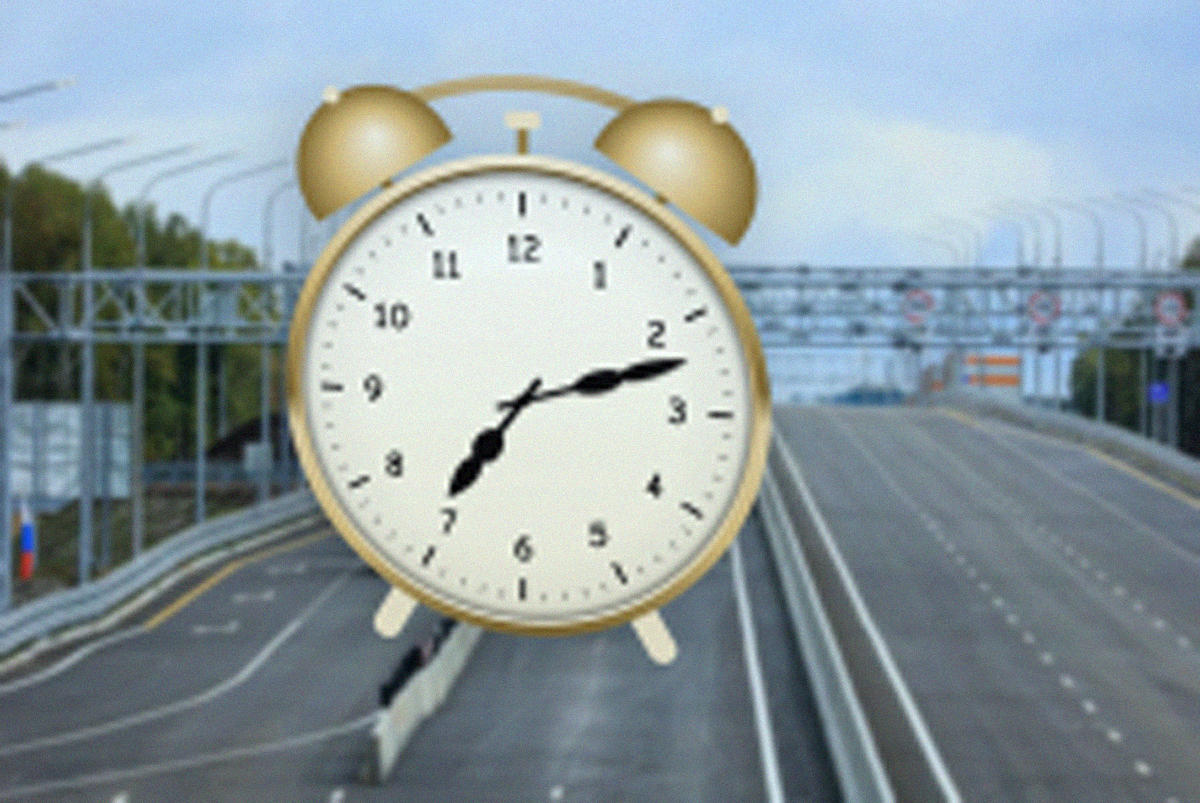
7:12
